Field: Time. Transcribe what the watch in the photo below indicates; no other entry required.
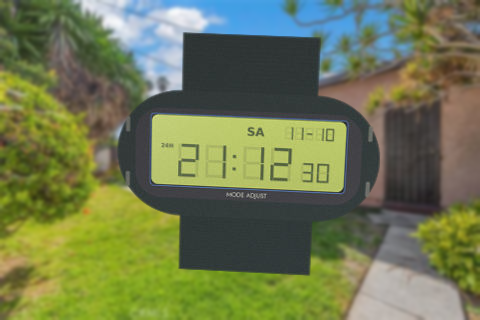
21:12:30
